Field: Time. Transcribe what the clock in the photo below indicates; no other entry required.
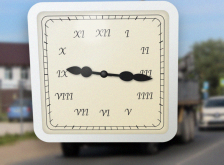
9:16
